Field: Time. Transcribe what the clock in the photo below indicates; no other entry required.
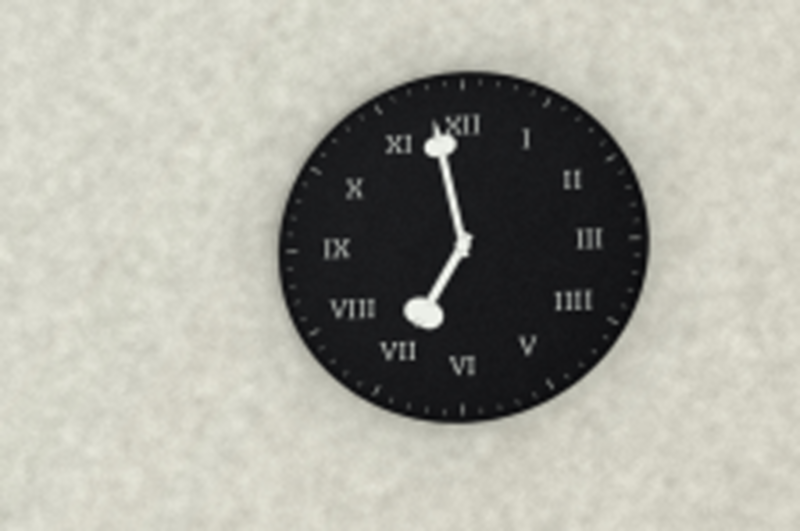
6:58
